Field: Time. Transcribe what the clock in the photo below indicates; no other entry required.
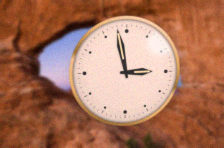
2:58
